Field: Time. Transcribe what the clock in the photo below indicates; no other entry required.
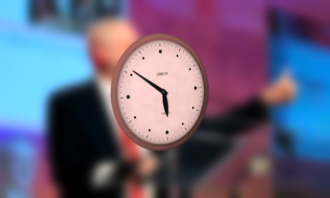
5:51
